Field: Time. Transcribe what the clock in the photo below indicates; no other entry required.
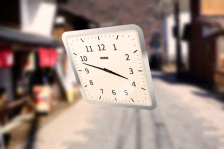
3:48
